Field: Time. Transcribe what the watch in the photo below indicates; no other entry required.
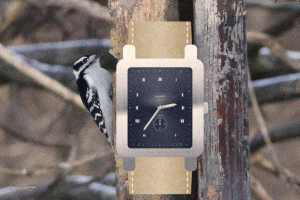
2:36
